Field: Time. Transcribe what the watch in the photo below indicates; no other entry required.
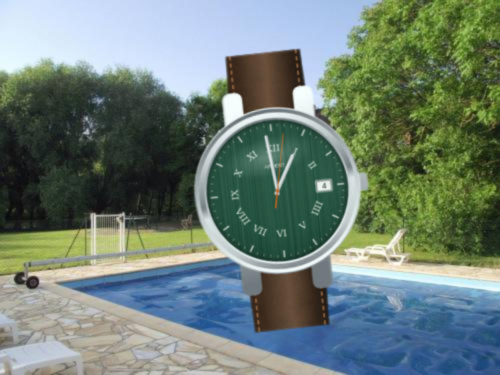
12:59:02
